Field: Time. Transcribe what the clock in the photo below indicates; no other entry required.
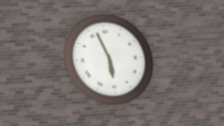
5:57
